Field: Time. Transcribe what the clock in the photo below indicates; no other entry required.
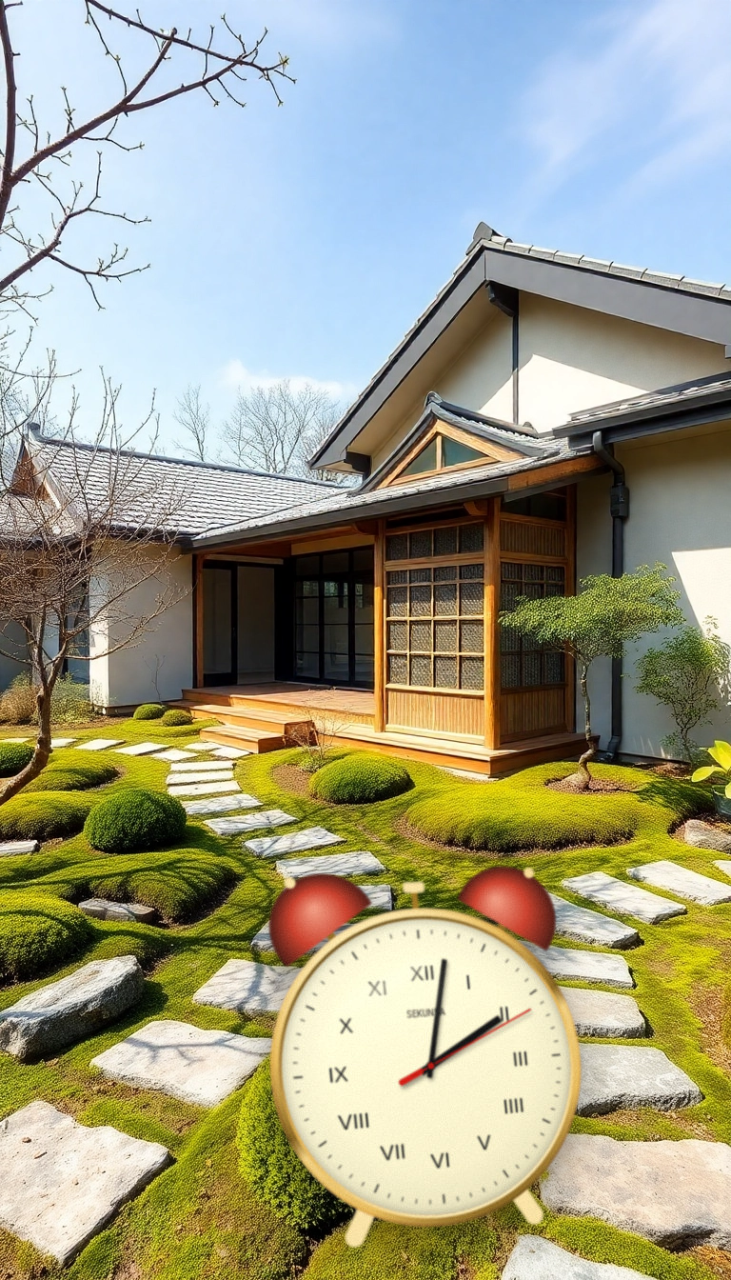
2:02:11
